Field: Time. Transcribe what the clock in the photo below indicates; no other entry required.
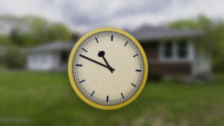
10:48
